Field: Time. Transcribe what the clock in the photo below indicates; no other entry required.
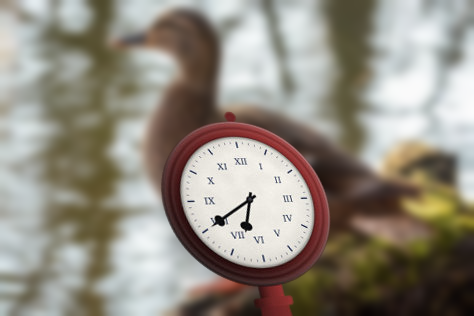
6:40
